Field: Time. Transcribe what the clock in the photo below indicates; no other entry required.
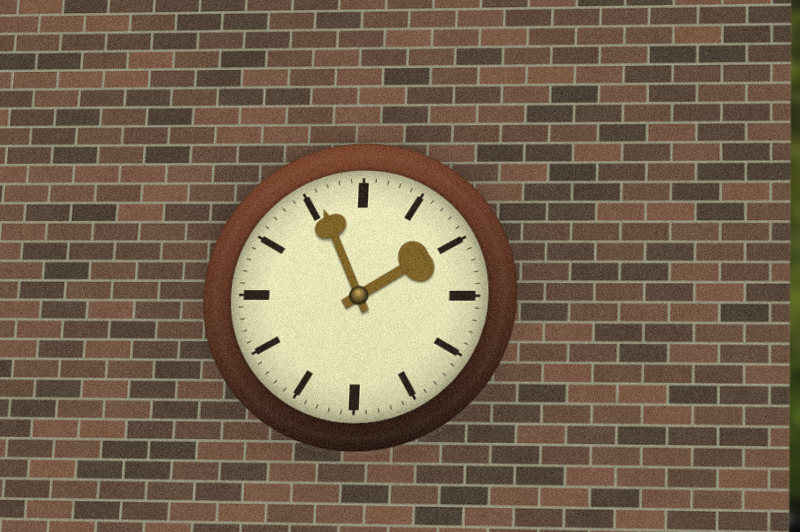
1:56
